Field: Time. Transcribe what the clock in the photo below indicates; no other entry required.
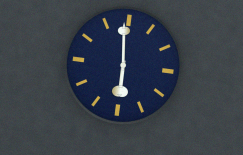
5:59
